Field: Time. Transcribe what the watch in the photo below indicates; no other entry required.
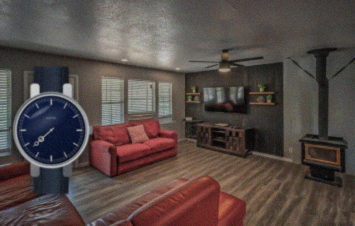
7:38
